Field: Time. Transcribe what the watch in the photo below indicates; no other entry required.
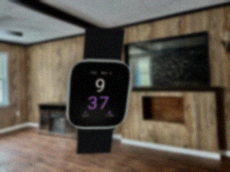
9:37
